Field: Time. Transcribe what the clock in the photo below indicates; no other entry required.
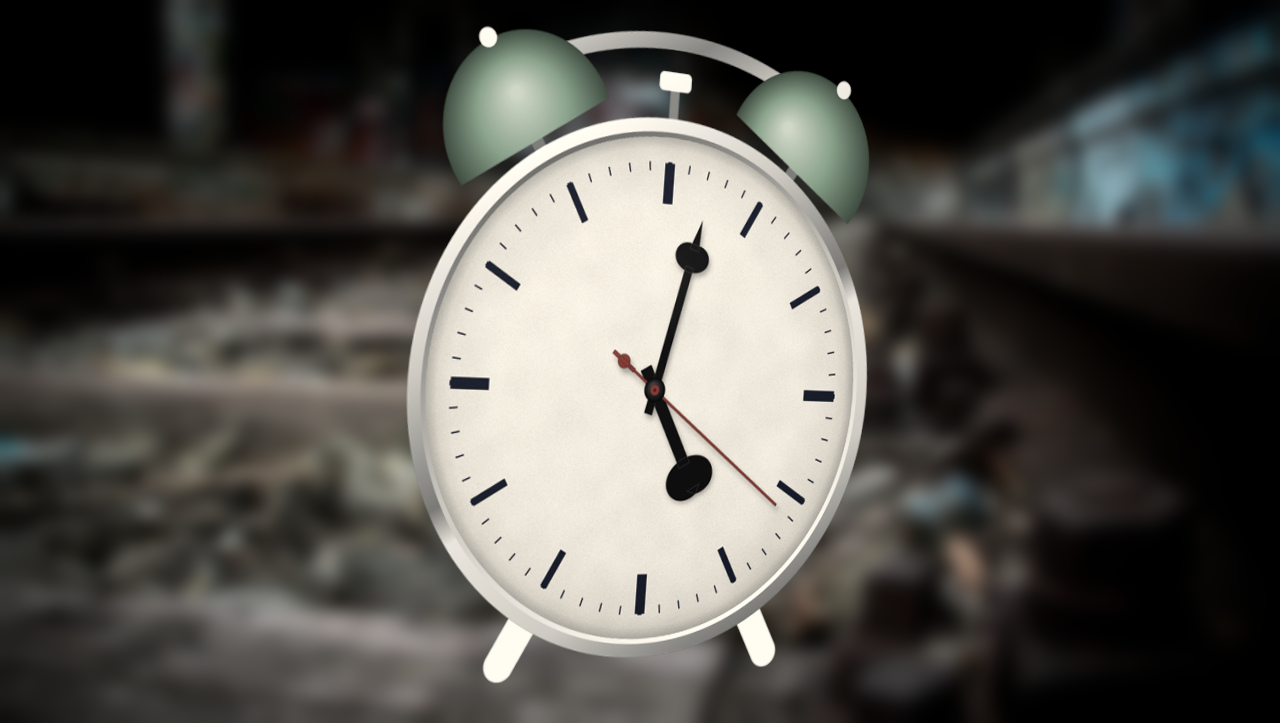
5:02:21
